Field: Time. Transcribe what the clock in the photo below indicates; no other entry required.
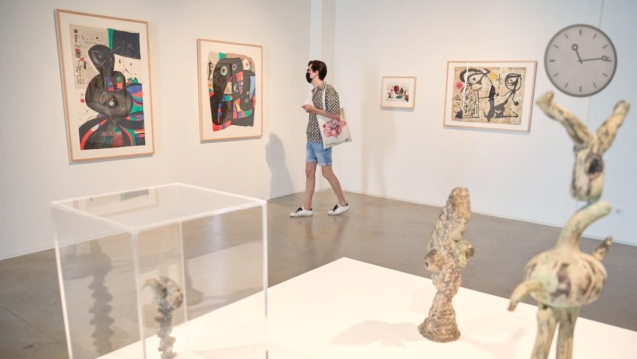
11:14
